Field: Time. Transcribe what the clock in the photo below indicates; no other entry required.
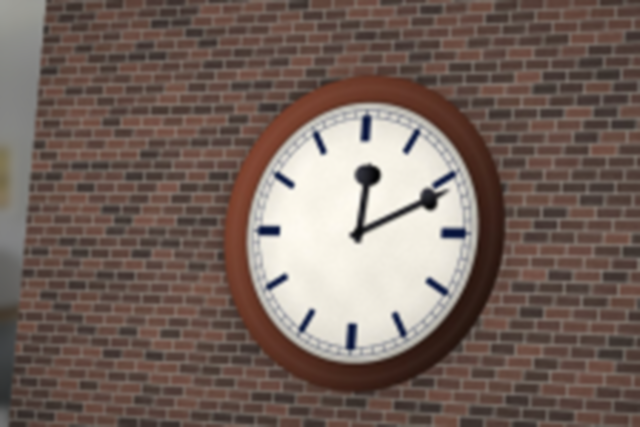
12:11
